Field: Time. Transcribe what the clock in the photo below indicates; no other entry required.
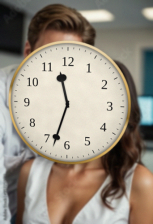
11:33
